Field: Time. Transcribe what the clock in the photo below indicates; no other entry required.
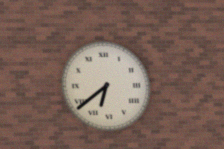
6:39
